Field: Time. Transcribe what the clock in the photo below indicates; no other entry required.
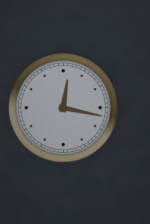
12:17
